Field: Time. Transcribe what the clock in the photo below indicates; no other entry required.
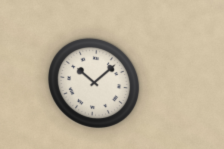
10:07
